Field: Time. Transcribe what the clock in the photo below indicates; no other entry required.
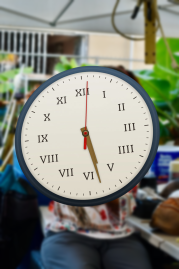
5:28:01
